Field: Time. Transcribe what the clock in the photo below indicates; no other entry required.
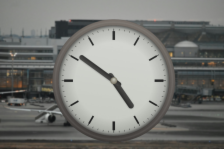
4:51
